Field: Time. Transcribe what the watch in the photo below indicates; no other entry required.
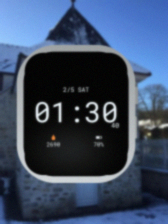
1:30
